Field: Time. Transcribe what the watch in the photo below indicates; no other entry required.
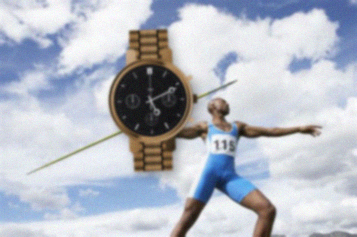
5:11
